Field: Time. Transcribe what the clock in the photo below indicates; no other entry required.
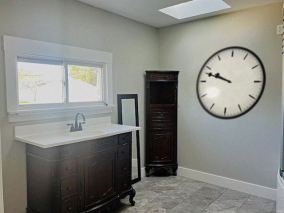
9:48
